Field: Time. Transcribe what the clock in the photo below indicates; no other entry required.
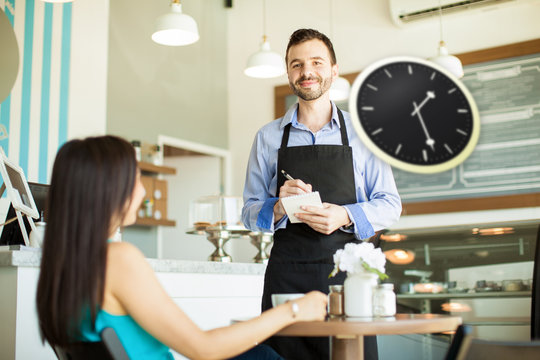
1:28
